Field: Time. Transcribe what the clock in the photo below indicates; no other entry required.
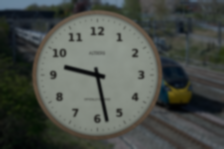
9:28
